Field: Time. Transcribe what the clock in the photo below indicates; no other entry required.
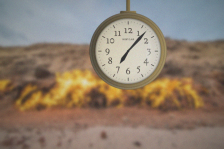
7:07
